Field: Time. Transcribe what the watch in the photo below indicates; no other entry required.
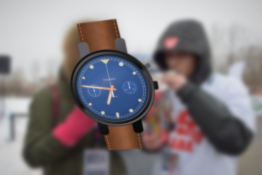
6:47
